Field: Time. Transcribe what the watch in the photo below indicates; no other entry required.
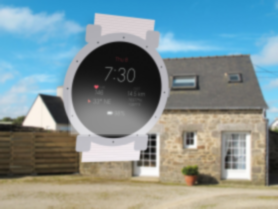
7:30
